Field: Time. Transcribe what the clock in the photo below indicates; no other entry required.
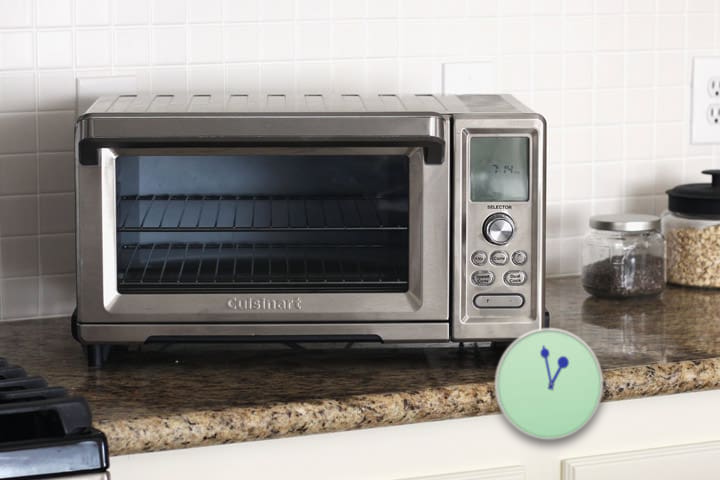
12:58
